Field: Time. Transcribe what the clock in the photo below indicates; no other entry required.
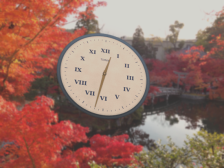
12:32
